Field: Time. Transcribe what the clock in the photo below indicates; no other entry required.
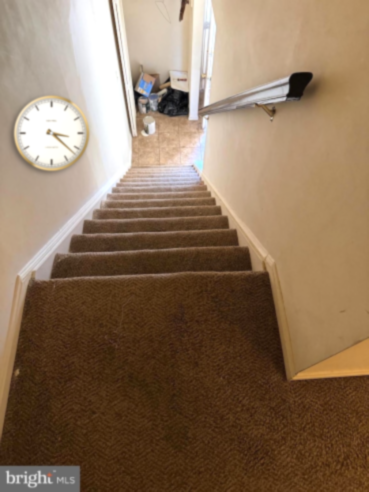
3:22
